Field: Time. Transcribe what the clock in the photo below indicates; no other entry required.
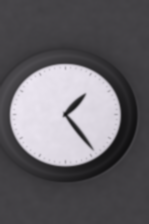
1:24
